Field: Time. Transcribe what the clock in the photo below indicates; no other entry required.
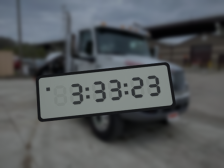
3:33:23
